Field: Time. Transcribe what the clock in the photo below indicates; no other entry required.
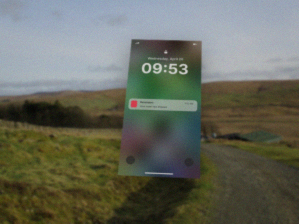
9:53
